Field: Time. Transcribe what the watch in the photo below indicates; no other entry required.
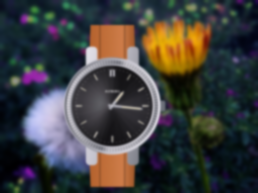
1:16
